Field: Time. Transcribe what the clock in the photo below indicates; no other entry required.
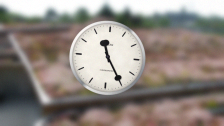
11:25
